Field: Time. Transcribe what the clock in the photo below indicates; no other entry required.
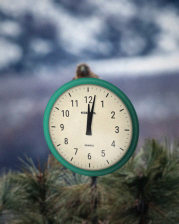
12:02
